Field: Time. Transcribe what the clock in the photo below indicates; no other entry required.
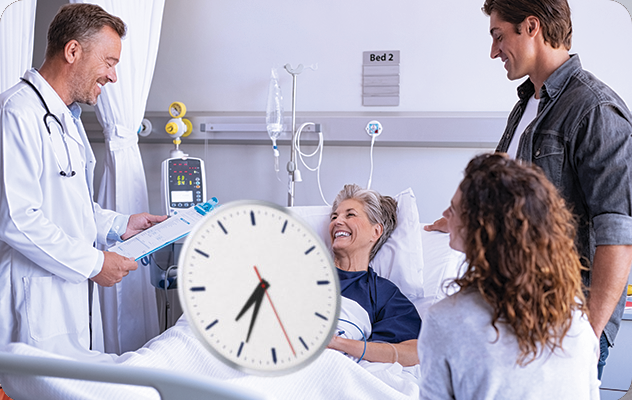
7:34:27
